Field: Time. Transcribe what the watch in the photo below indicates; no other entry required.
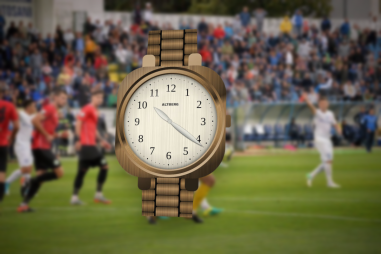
10:21
